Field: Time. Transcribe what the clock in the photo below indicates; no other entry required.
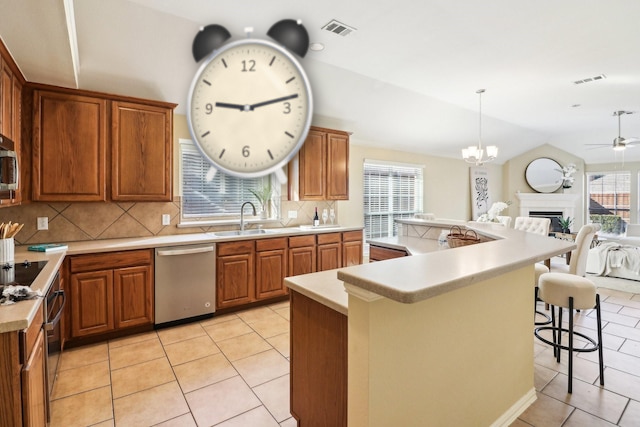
9:13
